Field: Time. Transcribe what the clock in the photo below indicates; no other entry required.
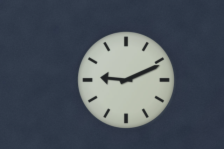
9:11
